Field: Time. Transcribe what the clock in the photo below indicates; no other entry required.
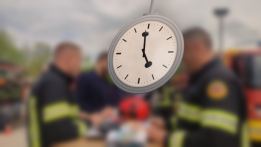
4:59
